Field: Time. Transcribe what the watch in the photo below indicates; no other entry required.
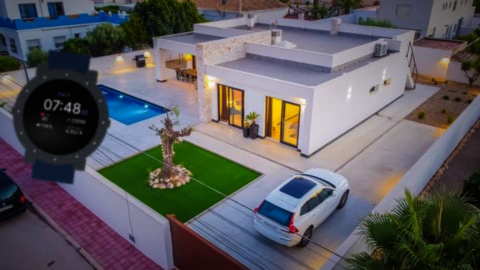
7:48
